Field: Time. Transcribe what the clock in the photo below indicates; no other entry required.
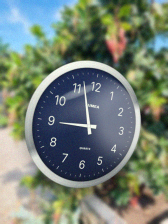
8:57
